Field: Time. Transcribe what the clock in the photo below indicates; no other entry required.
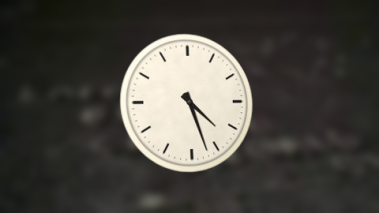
4:27
